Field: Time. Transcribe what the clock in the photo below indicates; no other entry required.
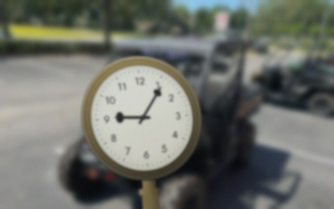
9:06
